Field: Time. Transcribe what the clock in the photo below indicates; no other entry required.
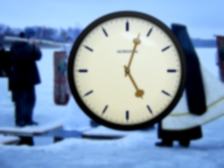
5:03
